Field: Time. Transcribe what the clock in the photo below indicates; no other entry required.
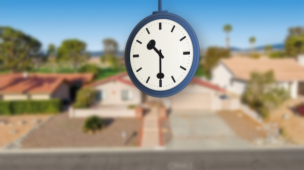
10:30
